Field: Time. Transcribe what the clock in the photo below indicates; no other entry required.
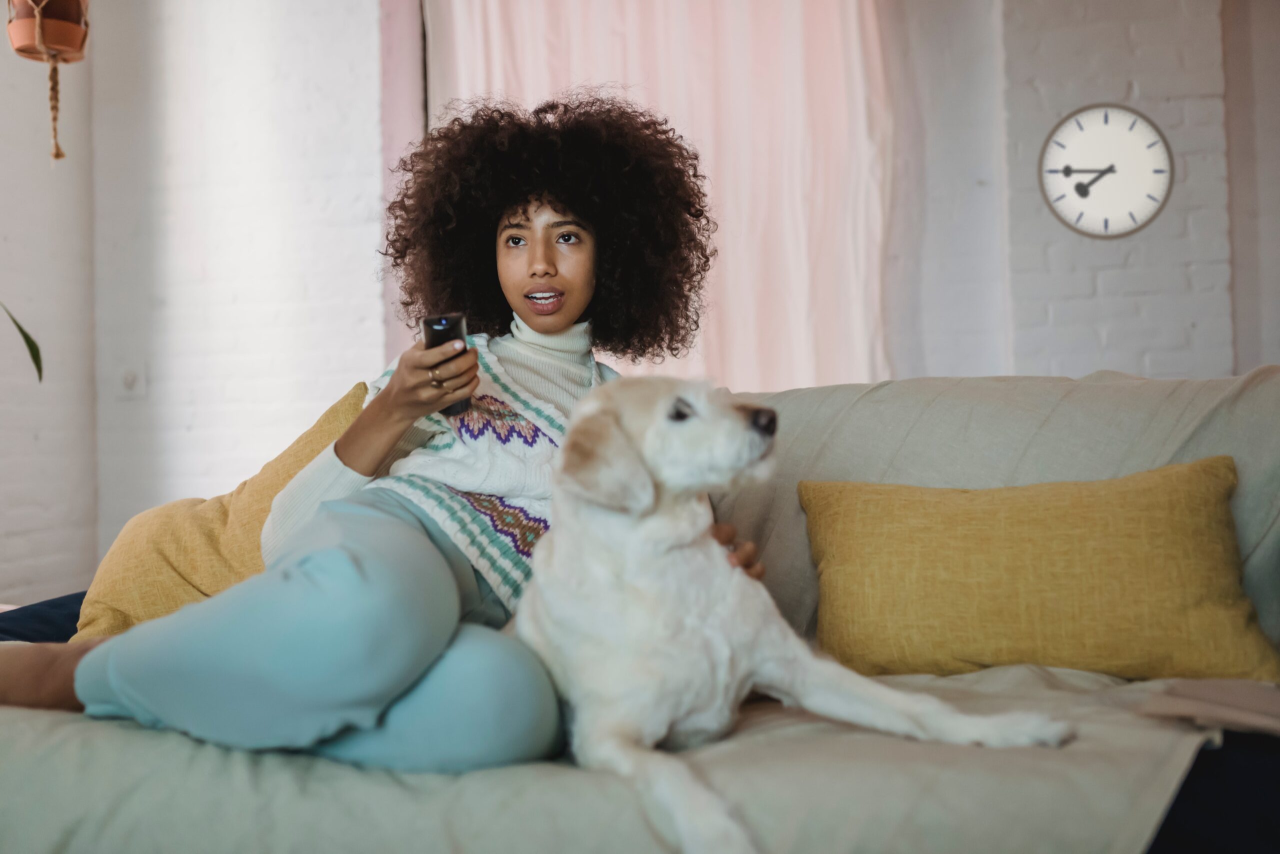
7:45
